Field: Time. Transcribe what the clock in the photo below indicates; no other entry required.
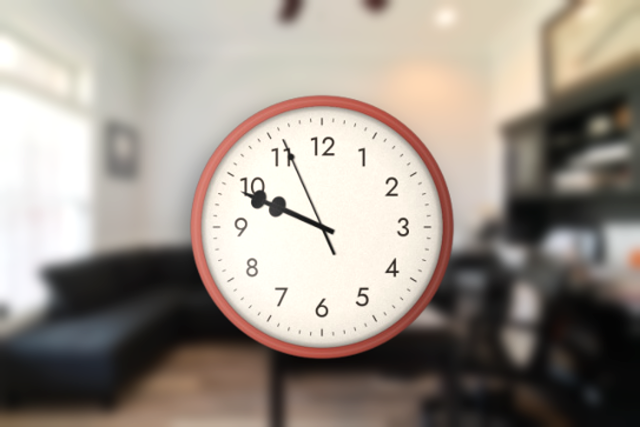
9:48:56
